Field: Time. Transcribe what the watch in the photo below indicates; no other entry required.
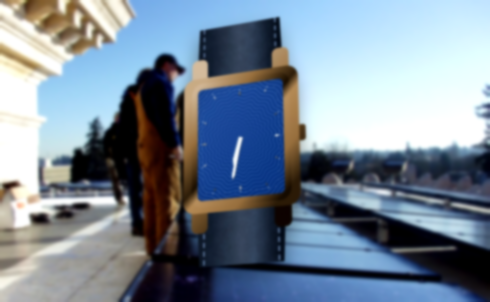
6:32
